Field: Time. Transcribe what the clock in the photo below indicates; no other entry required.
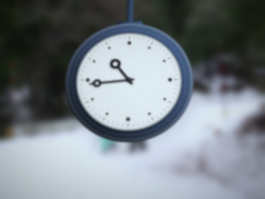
10:44
